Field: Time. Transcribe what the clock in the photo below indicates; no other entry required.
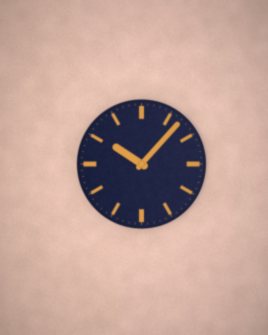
10:07
